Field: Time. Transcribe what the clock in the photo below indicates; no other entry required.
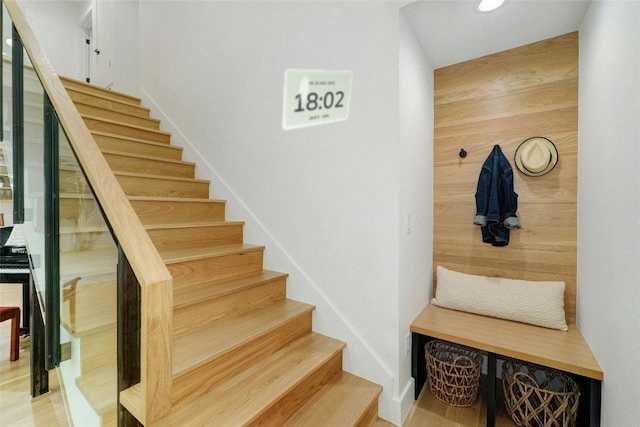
18:02
